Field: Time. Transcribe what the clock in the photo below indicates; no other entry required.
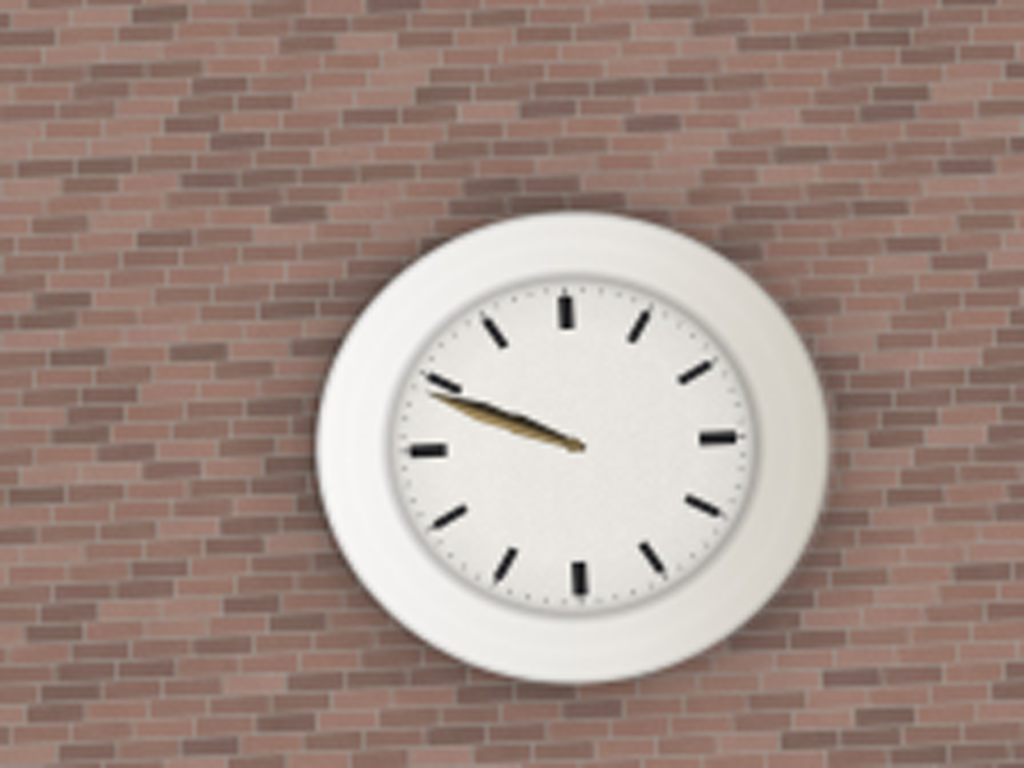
9:49
